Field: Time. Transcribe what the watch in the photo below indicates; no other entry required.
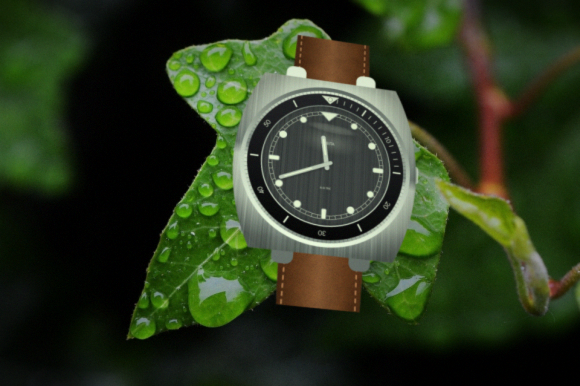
11:41
